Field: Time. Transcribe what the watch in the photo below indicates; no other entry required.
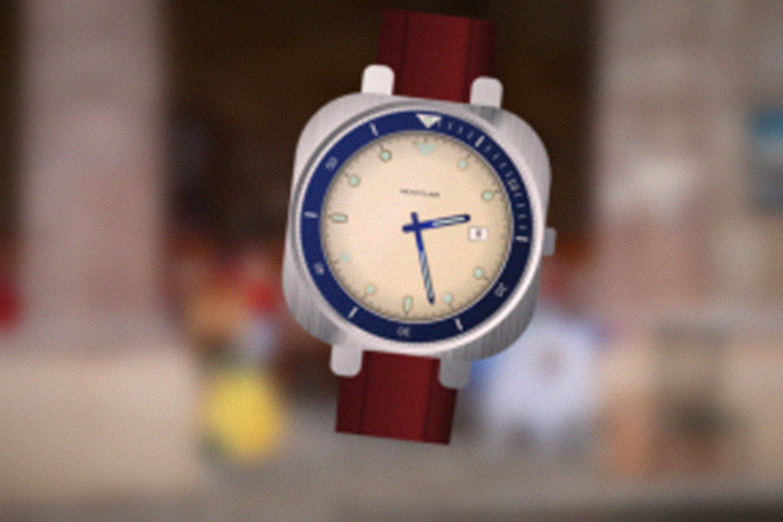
2:27
